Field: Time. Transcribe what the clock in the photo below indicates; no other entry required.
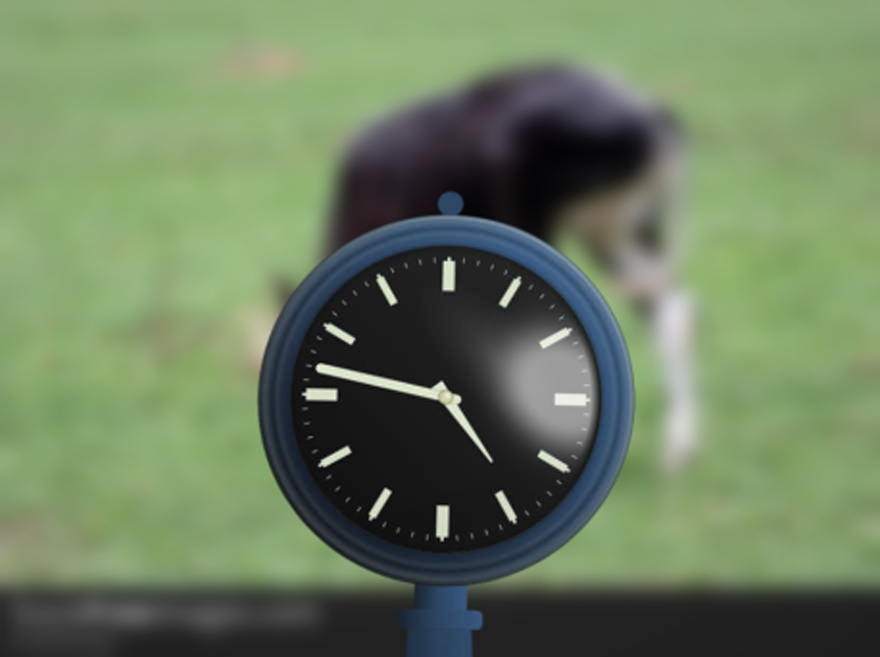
4:47
